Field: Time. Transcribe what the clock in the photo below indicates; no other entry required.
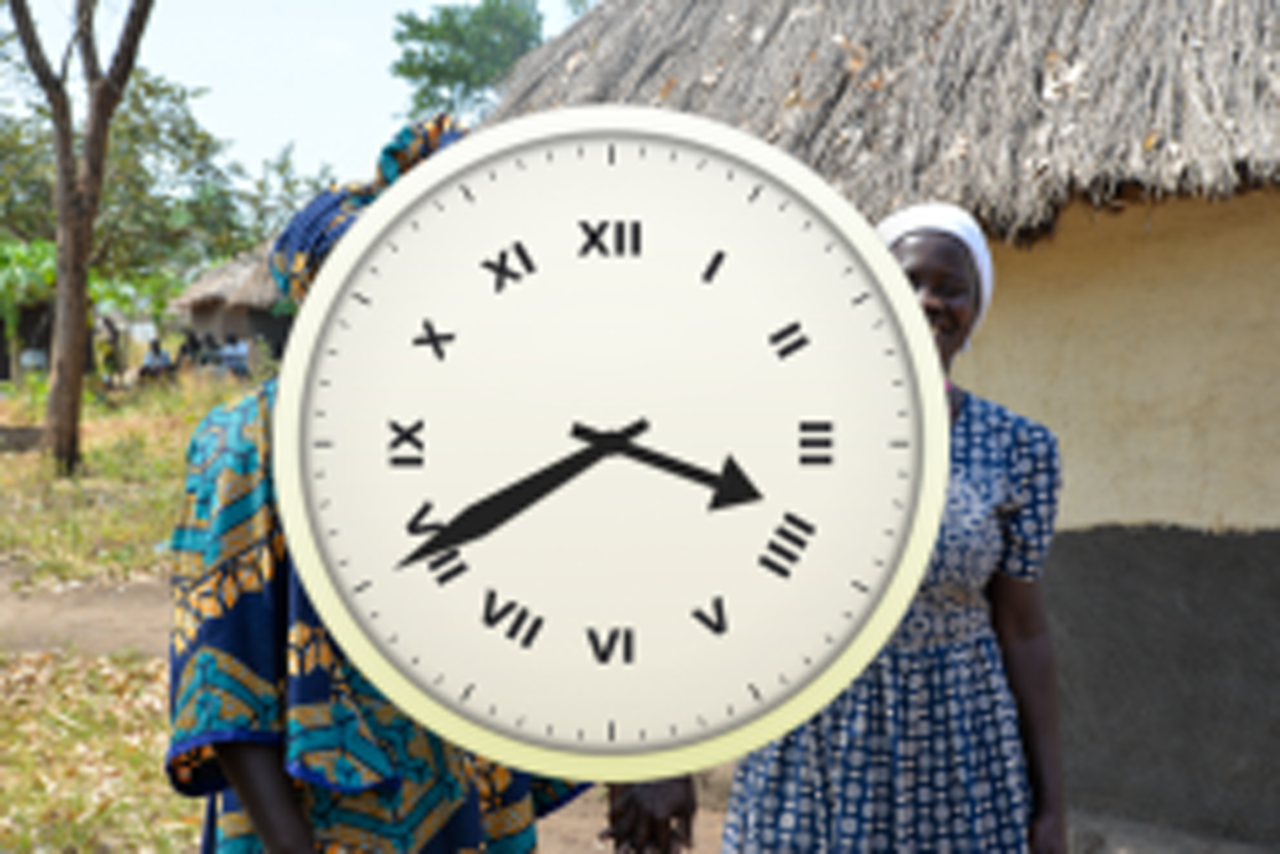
3:40
